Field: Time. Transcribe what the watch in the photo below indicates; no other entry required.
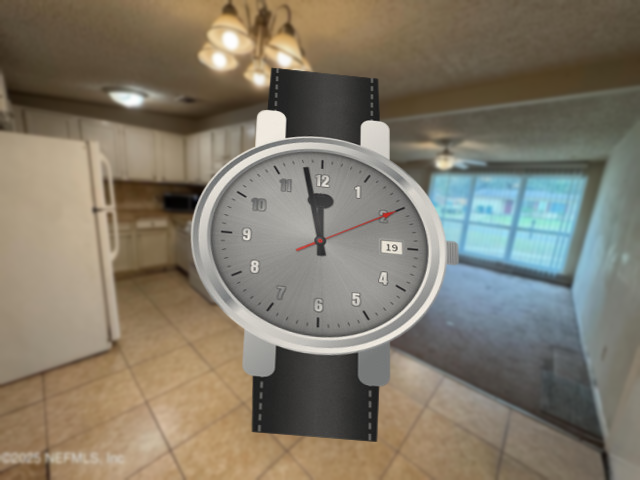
11:58:10
